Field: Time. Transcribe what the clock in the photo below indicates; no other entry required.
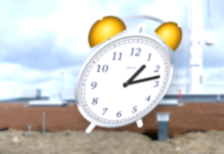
1:13
